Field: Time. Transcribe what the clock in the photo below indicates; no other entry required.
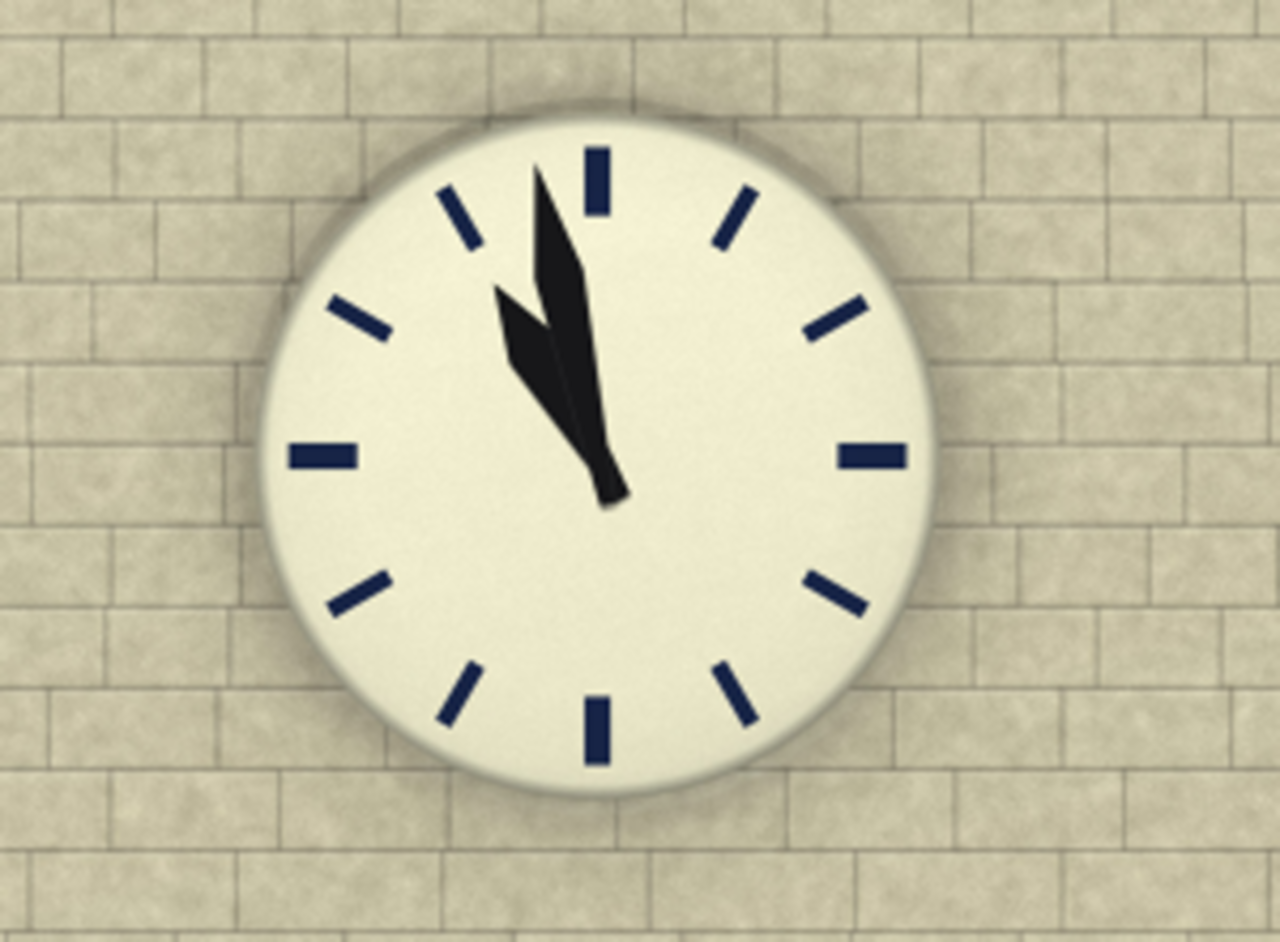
10:58
